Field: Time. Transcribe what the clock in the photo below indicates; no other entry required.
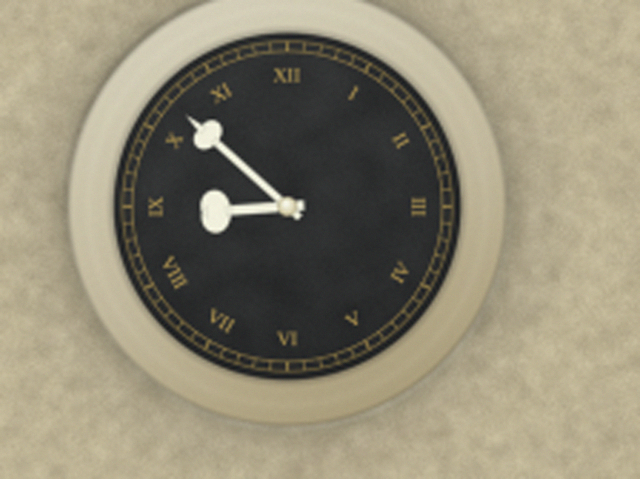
8:52
